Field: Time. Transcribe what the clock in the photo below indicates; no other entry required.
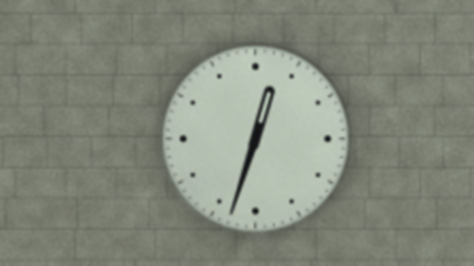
12:33
